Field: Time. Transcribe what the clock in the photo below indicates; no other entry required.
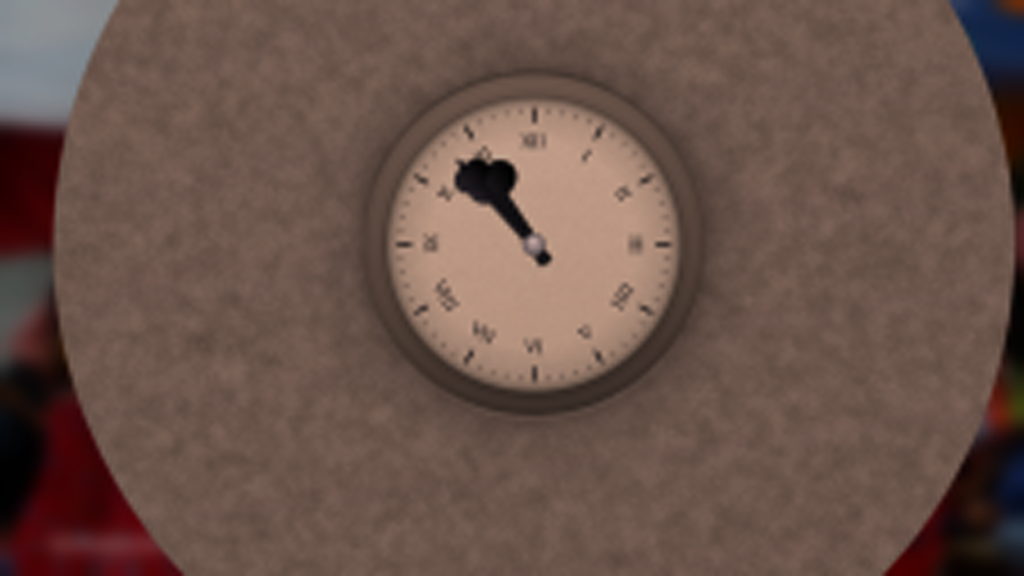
10:53
